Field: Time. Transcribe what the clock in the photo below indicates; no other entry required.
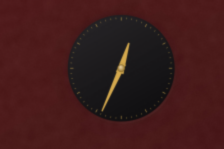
12:34
